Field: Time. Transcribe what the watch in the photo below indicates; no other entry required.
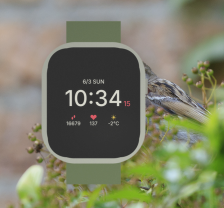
10:34:15
